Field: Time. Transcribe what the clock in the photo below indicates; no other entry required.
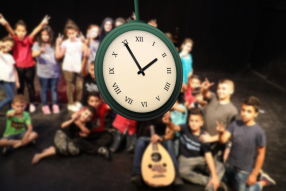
1:55
